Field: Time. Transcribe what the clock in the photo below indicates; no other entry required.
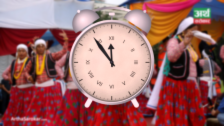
11:54
